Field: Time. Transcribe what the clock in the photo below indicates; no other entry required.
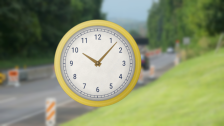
10:07
